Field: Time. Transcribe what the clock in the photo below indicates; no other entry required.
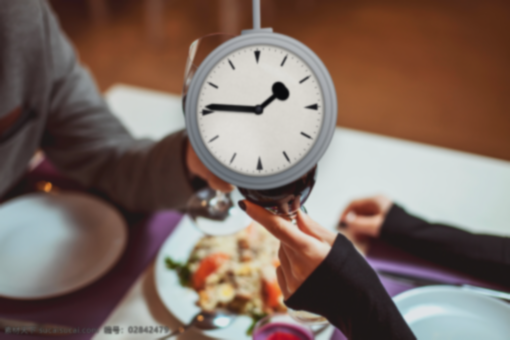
1:46
